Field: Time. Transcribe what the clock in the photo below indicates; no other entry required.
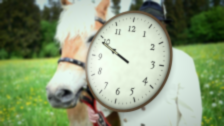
9:49
